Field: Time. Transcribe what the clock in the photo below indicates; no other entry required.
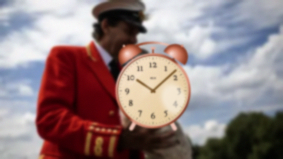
10:08
